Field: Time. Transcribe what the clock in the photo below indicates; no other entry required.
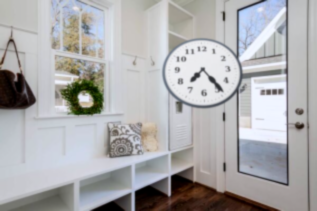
7:24
